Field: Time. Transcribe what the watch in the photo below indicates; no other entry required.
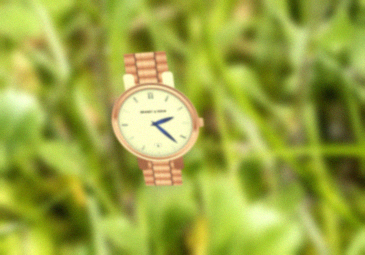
2:23
